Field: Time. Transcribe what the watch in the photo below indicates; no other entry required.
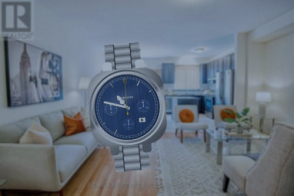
10:48
